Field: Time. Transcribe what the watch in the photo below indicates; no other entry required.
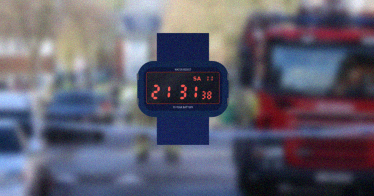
21:31:38
